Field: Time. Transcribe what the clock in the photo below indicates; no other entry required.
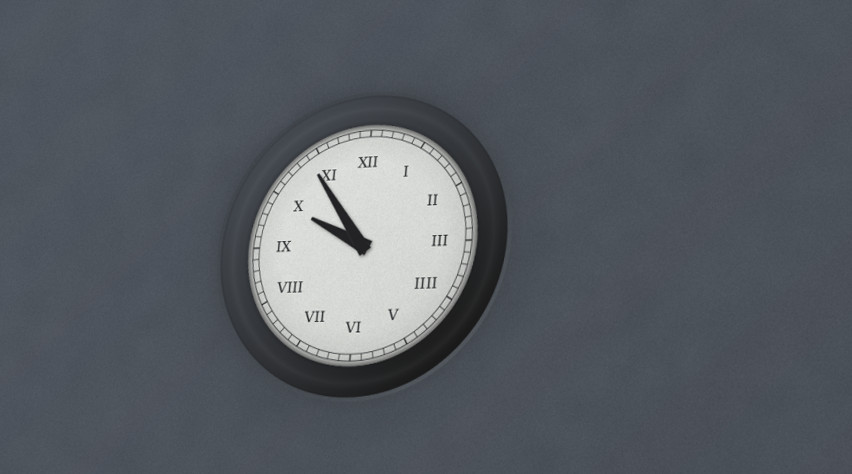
9:54
